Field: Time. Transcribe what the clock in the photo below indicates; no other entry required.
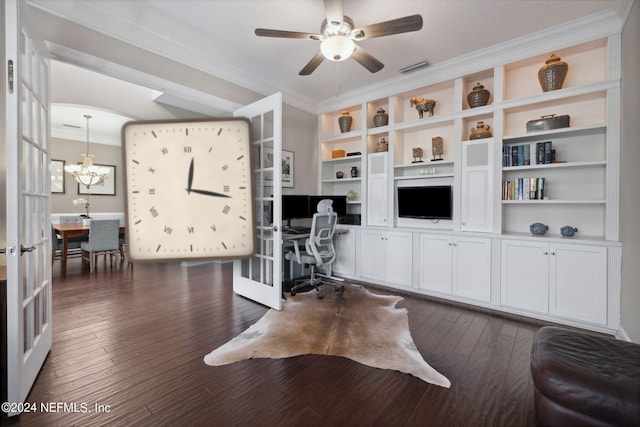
12:17
